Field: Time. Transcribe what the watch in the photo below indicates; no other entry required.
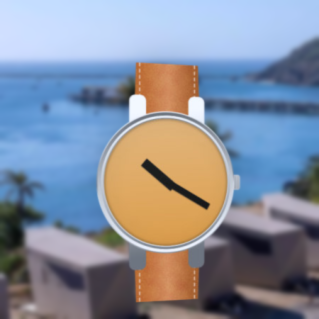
10:20
